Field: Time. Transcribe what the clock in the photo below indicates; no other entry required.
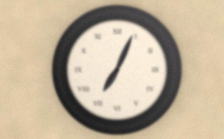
7:04
